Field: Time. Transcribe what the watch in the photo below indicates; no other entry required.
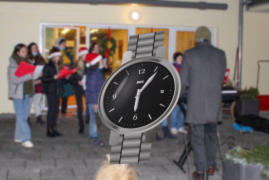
6:06
